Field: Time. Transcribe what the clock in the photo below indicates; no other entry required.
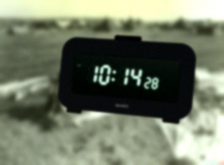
10:14:28
